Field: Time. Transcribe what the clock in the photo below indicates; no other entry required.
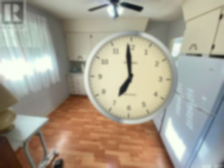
6:59
